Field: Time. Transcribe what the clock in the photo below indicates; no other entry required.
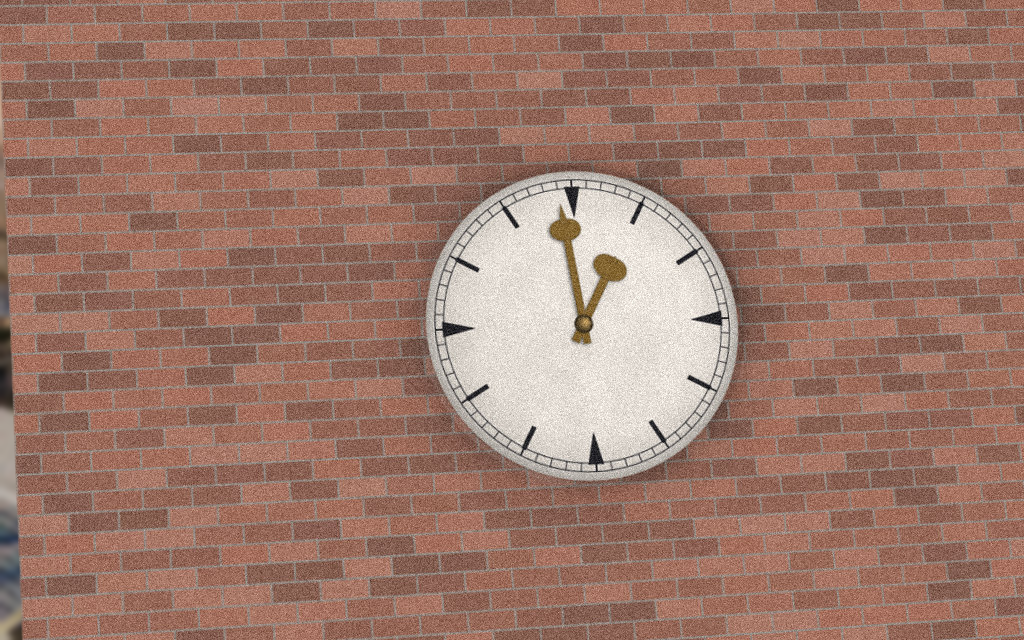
12:59
